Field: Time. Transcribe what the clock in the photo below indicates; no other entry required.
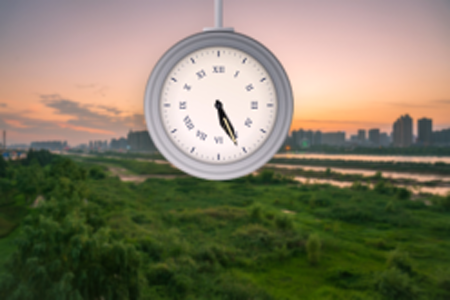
5:26
